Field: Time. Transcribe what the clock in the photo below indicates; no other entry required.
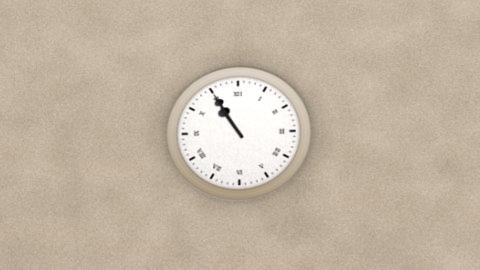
10:55
